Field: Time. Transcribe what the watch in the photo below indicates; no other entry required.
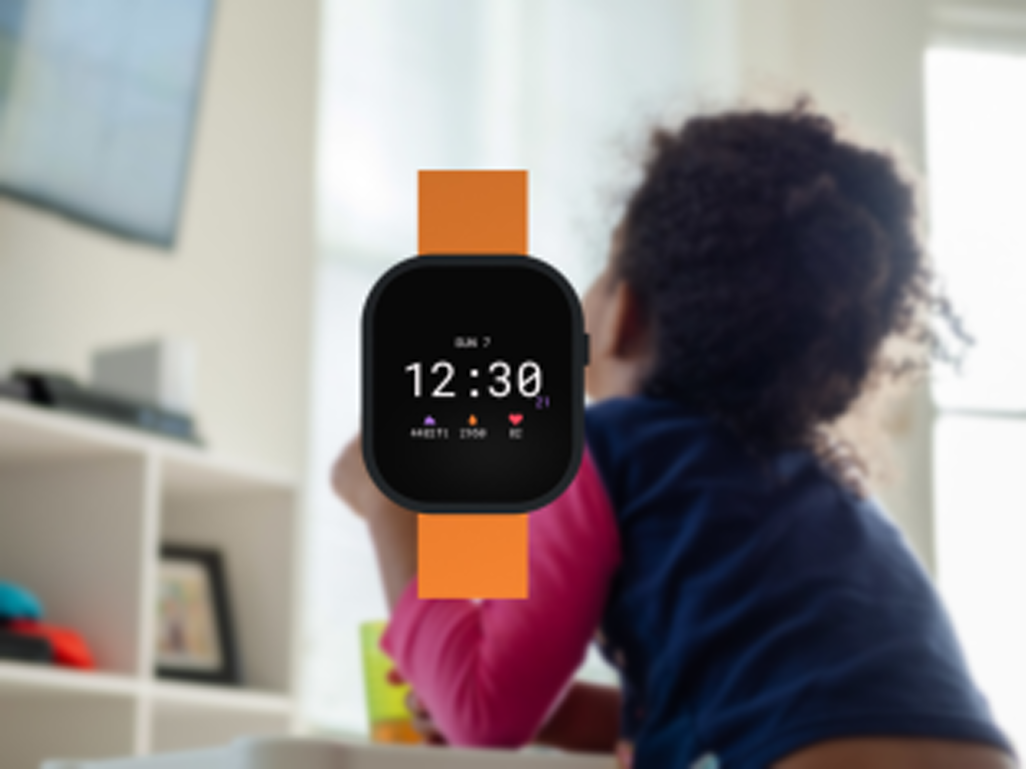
12:30
